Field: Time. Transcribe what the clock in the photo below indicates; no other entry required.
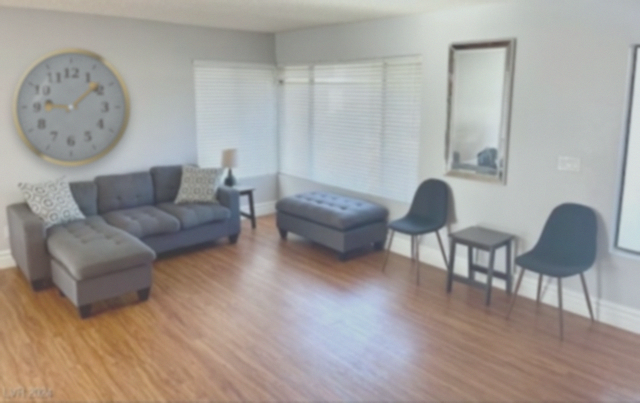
9:08
